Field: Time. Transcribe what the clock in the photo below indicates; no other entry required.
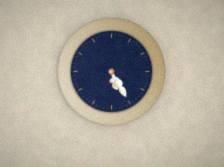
5:25
